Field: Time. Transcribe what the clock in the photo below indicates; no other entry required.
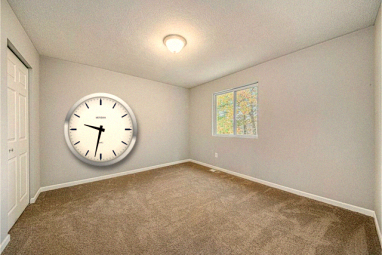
9:32
